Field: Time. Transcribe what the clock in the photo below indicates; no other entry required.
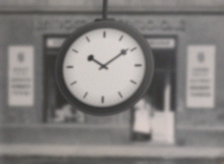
10:09
